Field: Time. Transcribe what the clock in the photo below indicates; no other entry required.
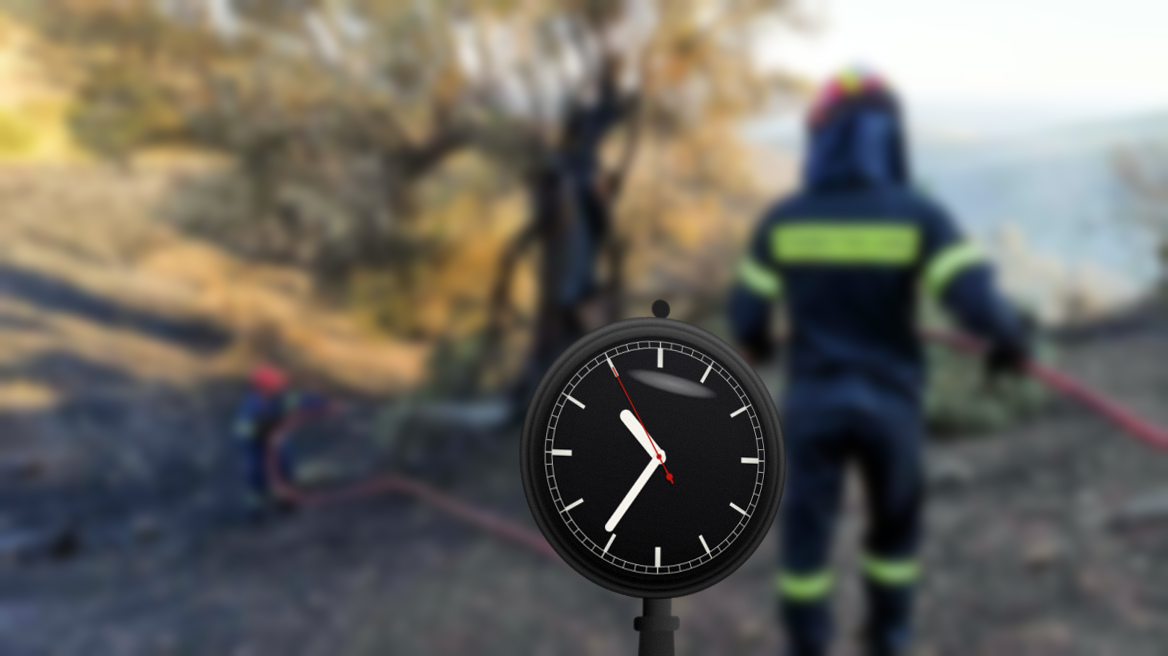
10:35:55
